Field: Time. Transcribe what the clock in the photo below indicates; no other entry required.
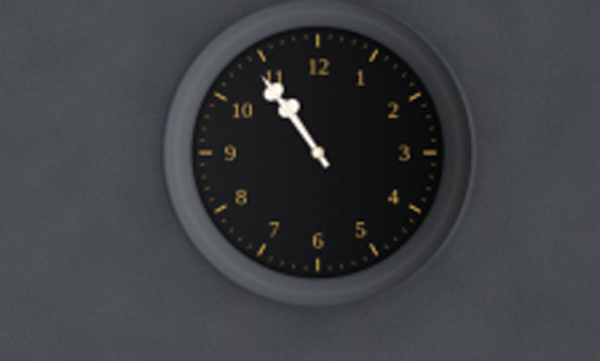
10:54
